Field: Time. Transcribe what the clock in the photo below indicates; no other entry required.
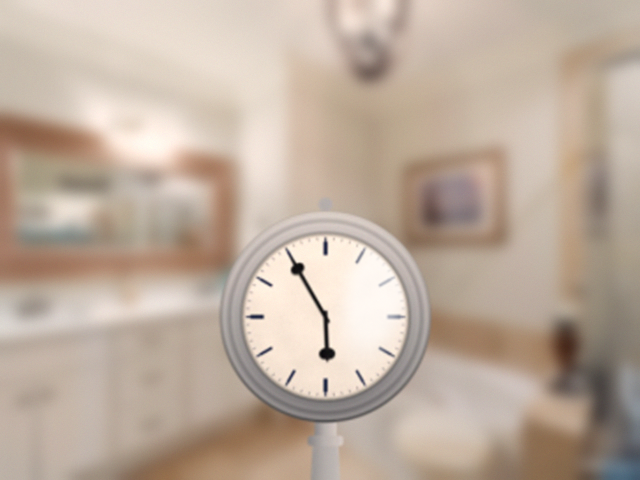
5:55
